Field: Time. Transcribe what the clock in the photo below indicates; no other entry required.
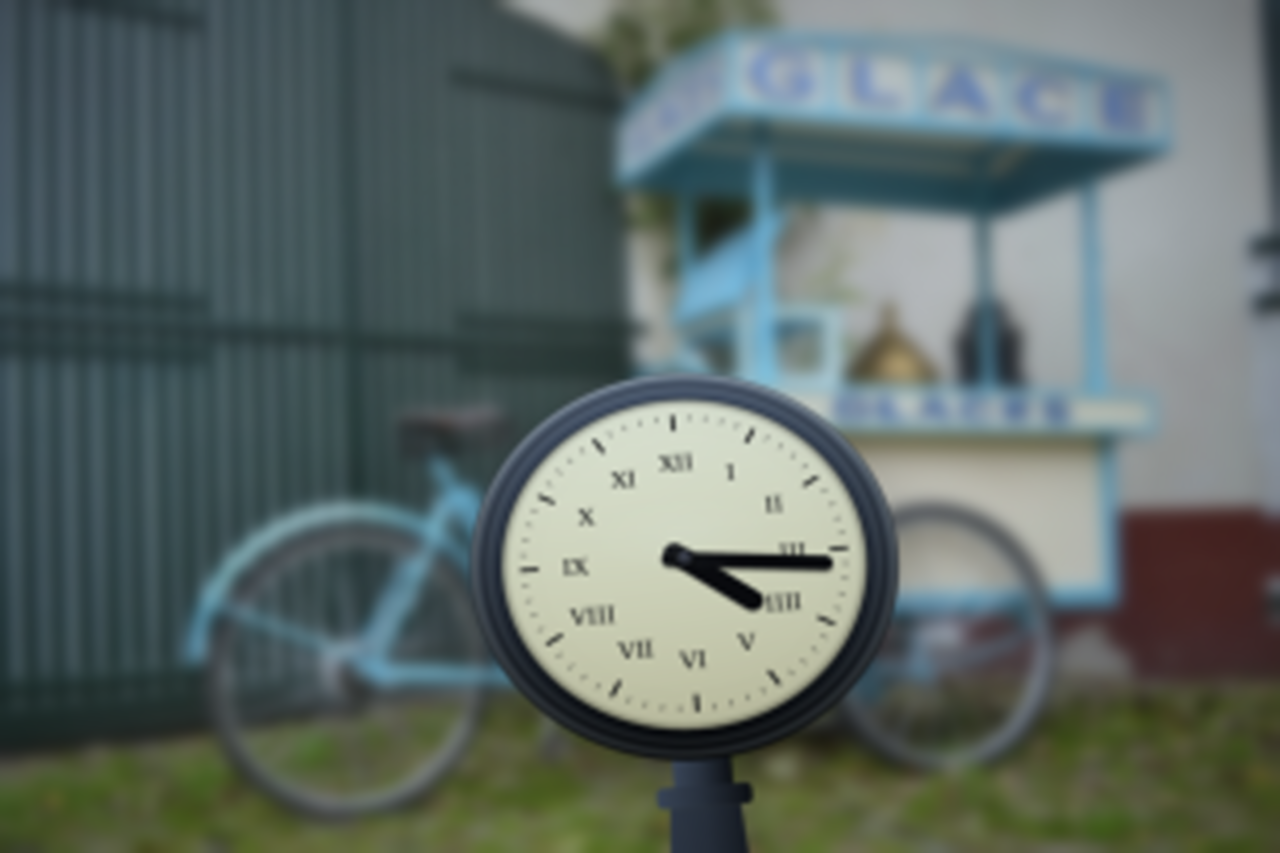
4:16
